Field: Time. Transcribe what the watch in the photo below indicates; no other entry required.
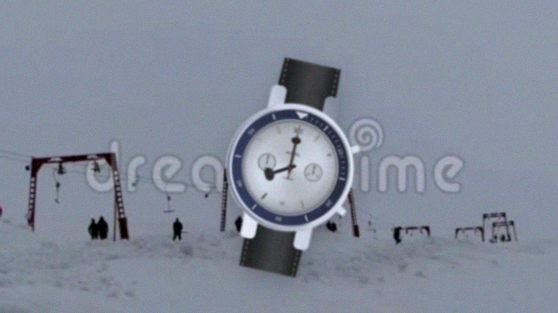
8:00
